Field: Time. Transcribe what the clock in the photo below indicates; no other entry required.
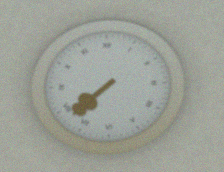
7:38
